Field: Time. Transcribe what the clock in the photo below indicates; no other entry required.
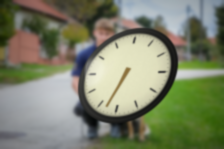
6:33
